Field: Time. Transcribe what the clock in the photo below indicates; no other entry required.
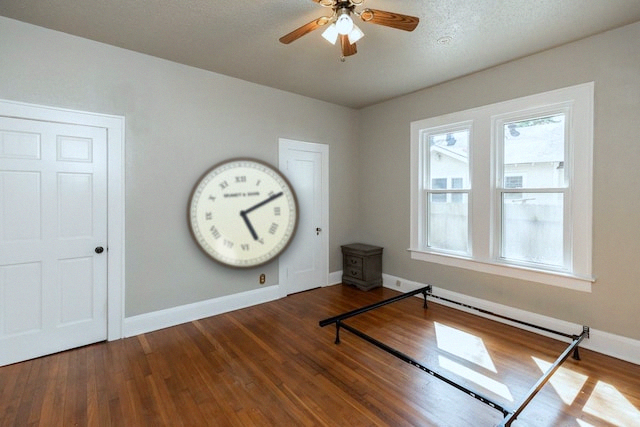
5:11
